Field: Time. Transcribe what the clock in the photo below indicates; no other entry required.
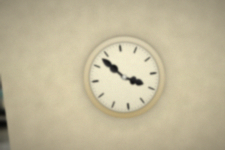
3:53
